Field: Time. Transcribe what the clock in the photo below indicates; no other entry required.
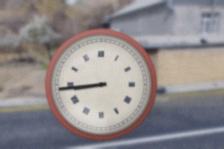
8:44
